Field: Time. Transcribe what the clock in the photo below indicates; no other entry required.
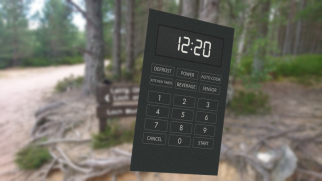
12:20
